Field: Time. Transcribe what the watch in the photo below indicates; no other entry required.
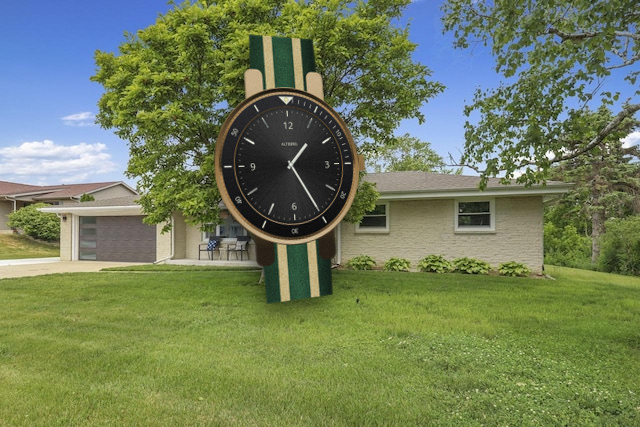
1:25
